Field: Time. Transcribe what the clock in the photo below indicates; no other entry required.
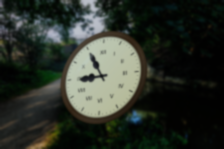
8:55
